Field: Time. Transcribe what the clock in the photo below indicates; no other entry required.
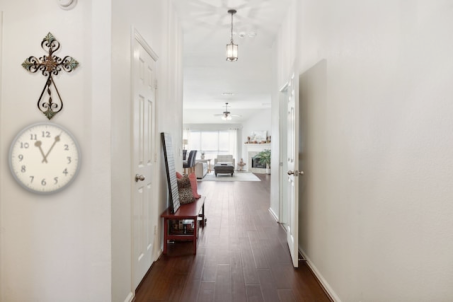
11:05
